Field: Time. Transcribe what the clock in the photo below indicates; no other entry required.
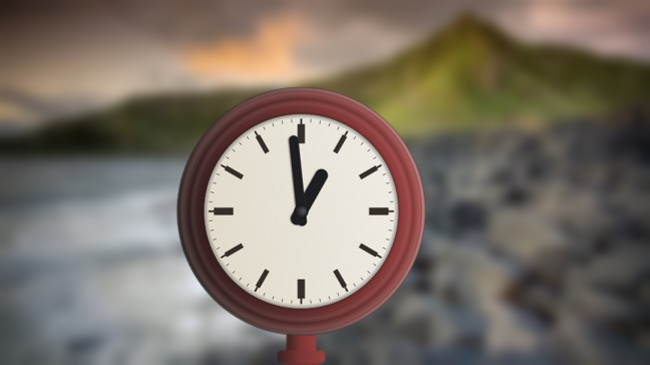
12:59
